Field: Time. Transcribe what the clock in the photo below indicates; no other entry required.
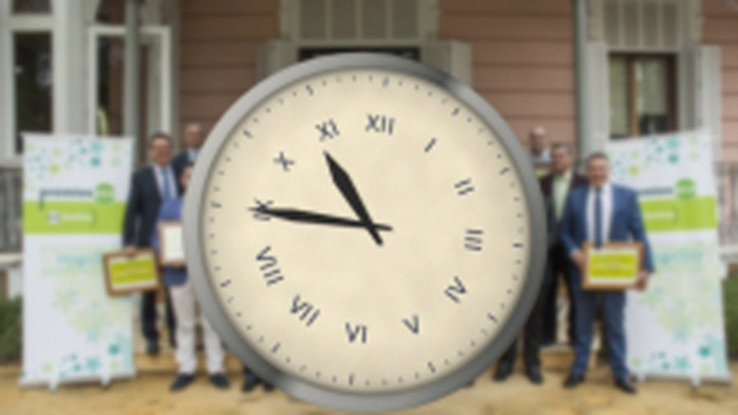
10:45
